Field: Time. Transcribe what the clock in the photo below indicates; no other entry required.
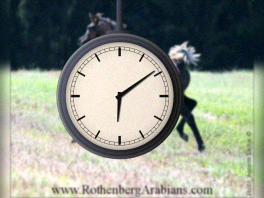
6:09
